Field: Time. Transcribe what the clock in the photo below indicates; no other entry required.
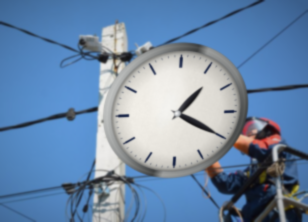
1:20
